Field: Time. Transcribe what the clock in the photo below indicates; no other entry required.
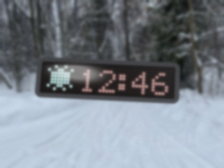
12:46
